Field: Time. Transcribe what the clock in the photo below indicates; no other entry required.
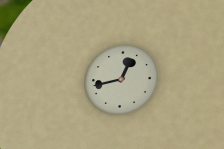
12:43
